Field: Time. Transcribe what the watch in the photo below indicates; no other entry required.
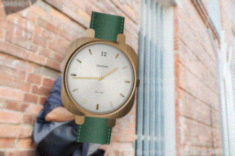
1:44
